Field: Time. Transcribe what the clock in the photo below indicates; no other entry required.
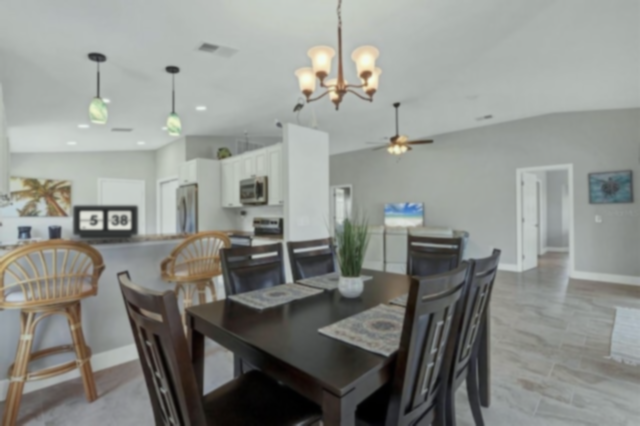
5:38
